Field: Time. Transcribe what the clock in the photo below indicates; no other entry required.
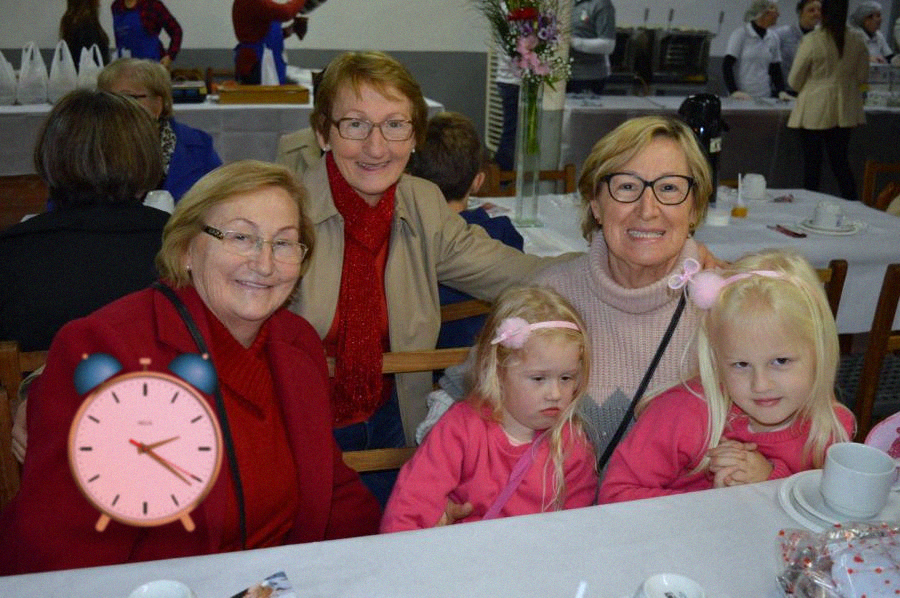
2:21:20
